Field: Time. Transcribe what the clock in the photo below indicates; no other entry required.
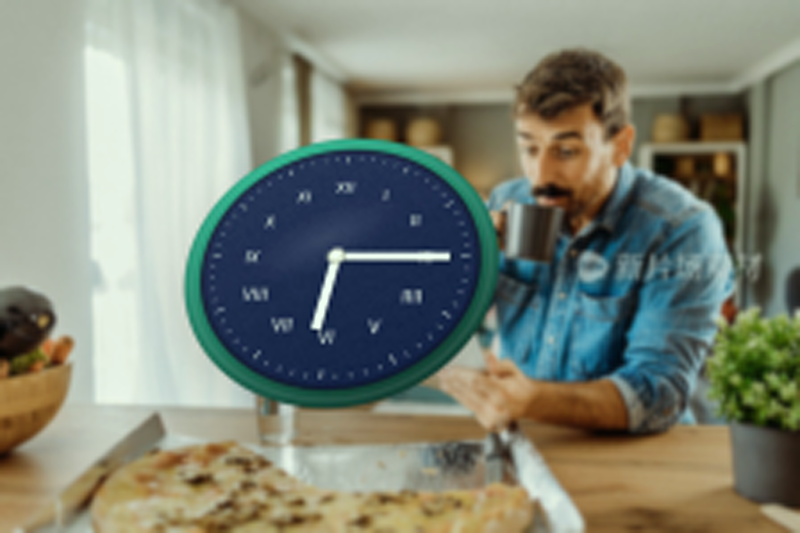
6:15
